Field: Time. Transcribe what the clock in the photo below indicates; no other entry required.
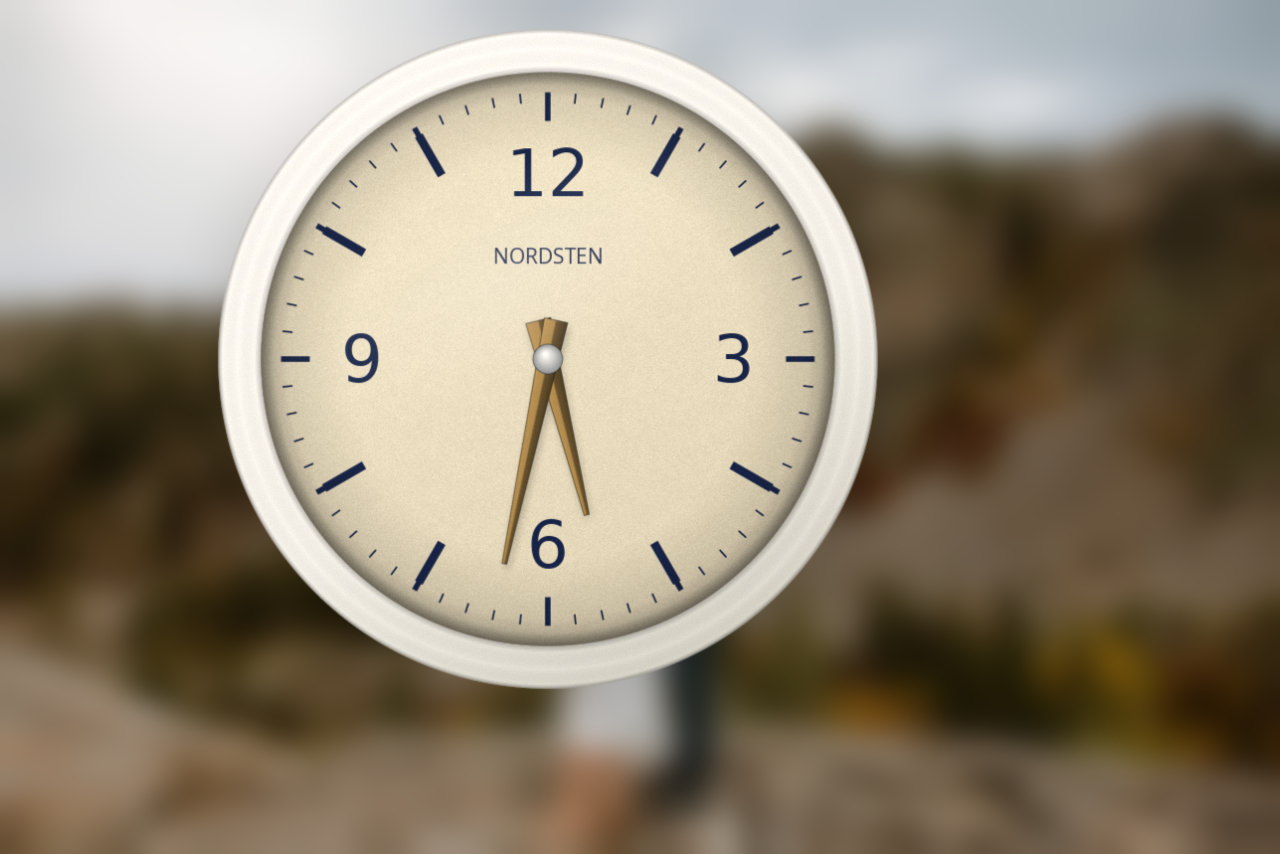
5:32
